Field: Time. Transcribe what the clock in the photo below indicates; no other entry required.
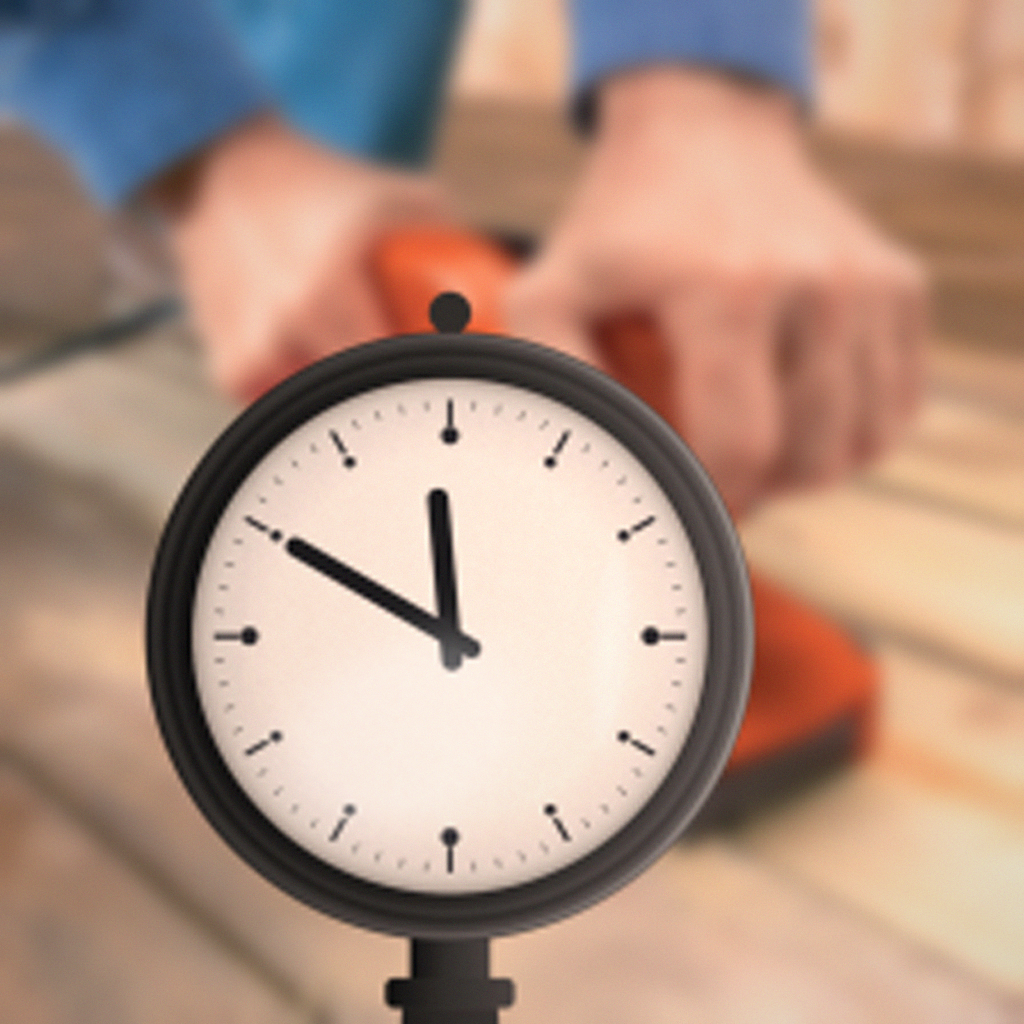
11:50
